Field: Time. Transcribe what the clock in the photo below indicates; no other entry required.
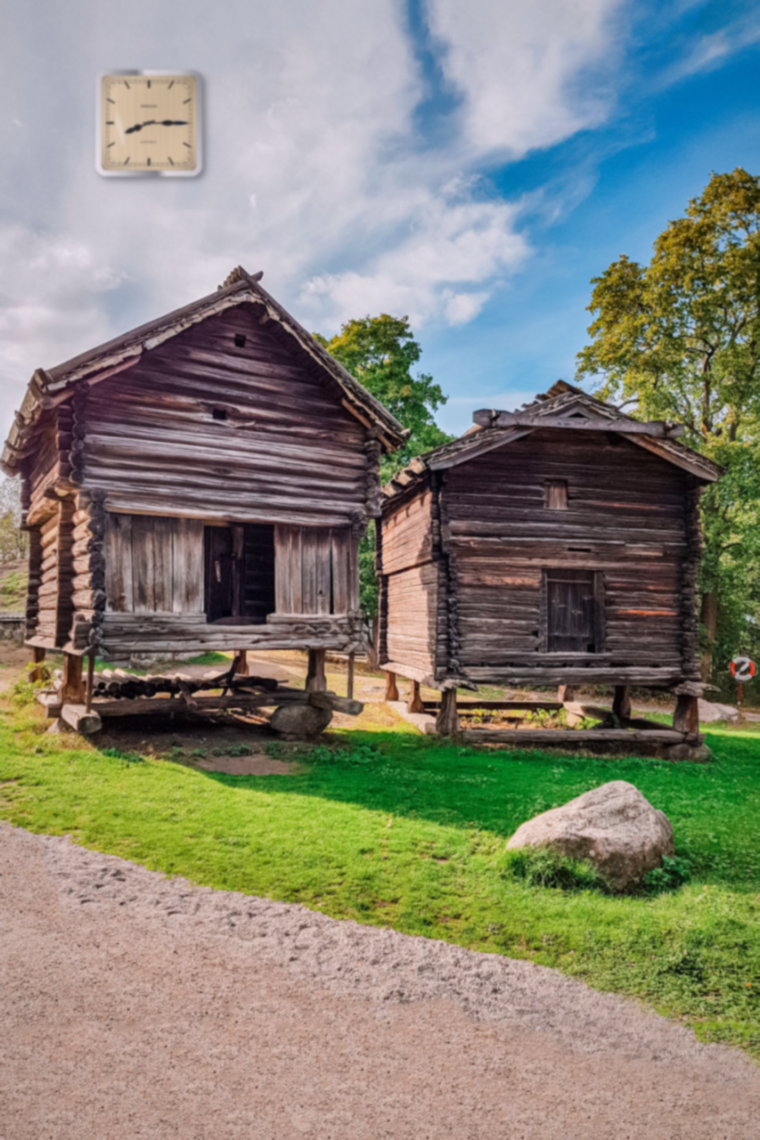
8:15
